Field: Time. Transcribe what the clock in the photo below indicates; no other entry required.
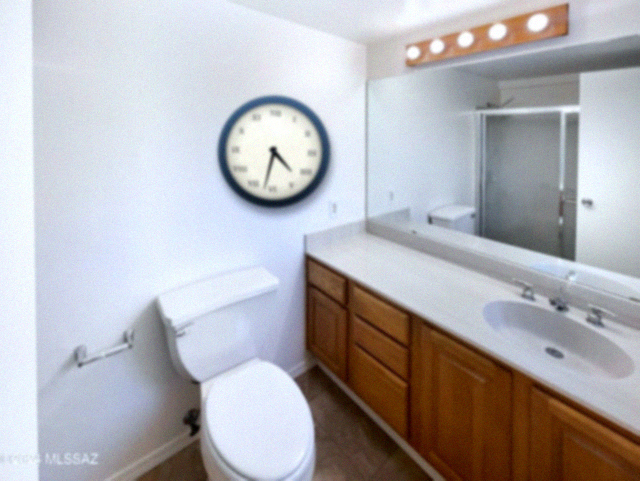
4:32
